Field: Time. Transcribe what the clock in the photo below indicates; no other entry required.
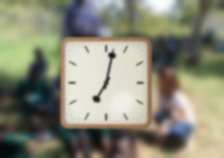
7:02
